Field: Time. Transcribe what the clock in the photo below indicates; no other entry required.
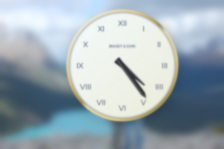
4:24
